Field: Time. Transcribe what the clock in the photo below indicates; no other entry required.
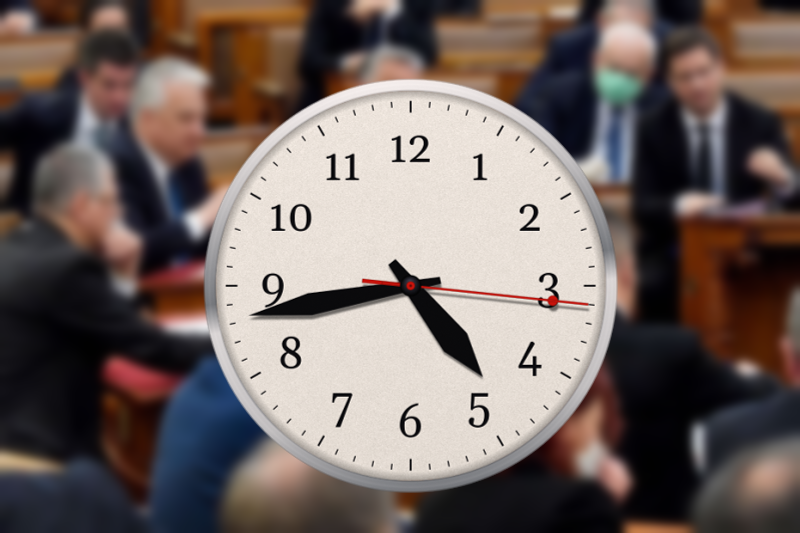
4:43:16
